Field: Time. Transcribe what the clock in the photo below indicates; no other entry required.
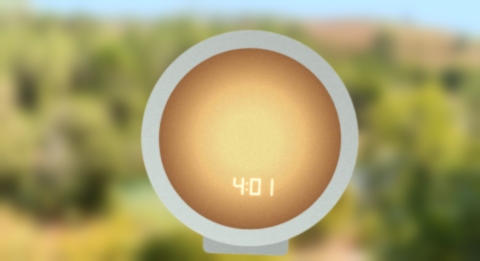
4:01
